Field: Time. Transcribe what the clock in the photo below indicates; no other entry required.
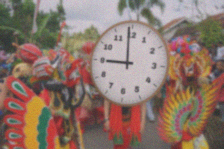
8:59
